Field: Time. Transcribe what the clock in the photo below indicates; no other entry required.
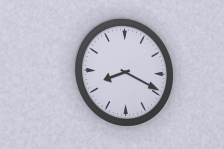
8:19
